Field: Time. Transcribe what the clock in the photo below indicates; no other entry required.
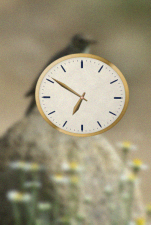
6:51
